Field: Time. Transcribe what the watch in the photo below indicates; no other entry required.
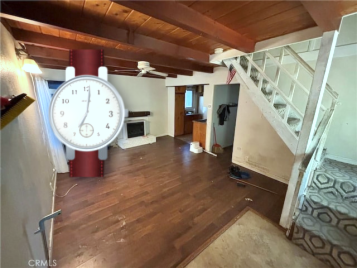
7:01
